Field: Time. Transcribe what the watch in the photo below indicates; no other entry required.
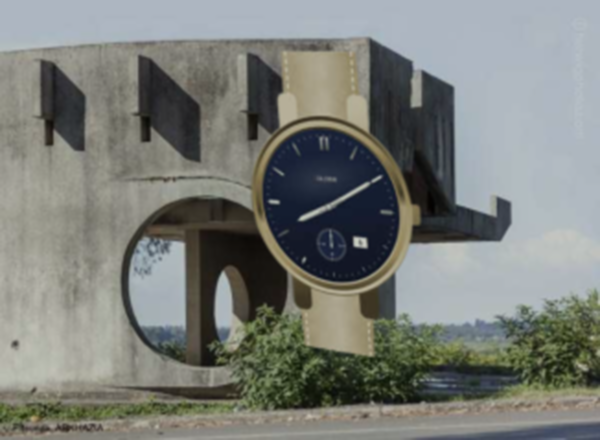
8:10
